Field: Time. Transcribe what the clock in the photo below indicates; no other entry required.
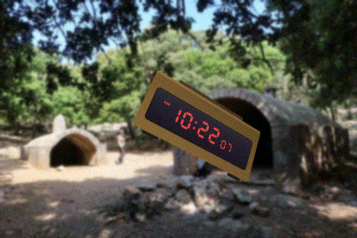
10:22:07
